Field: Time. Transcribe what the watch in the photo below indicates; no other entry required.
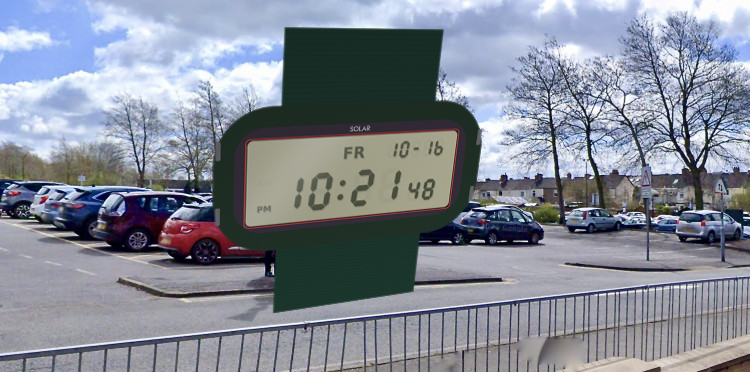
10:21:48
